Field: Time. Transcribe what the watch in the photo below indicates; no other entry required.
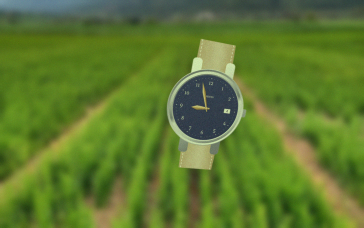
8:57
